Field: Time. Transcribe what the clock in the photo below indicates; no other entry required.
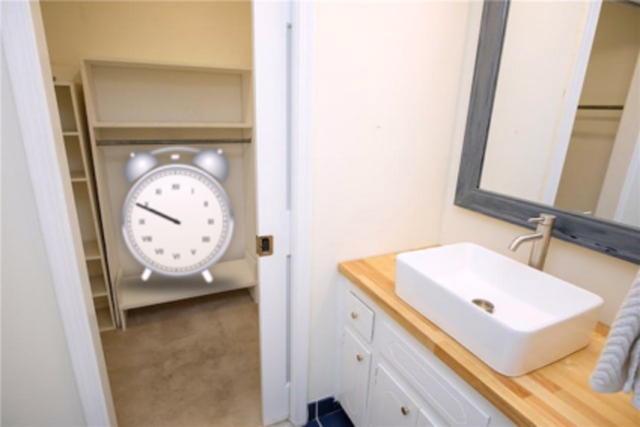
9:49
